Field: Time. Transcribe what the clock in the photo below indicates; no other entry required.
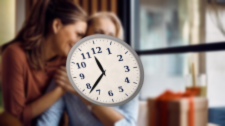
11:38
